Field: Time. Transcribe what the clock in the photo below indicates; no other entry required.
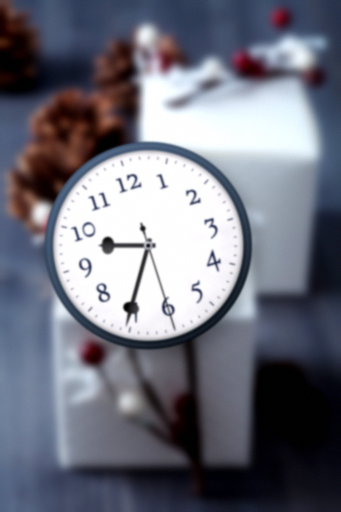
9:35:30
